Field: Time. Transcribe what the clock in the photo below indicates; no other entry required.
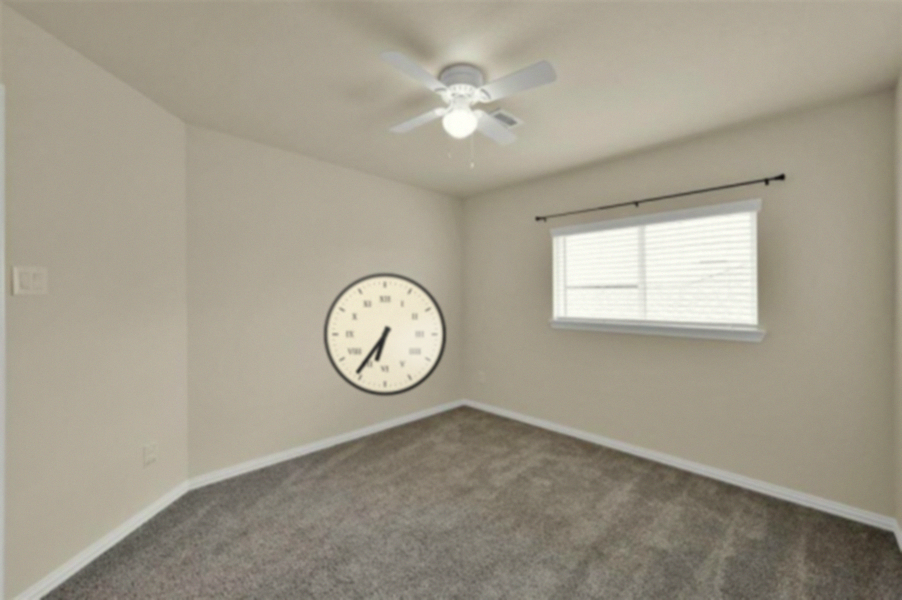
6:36
